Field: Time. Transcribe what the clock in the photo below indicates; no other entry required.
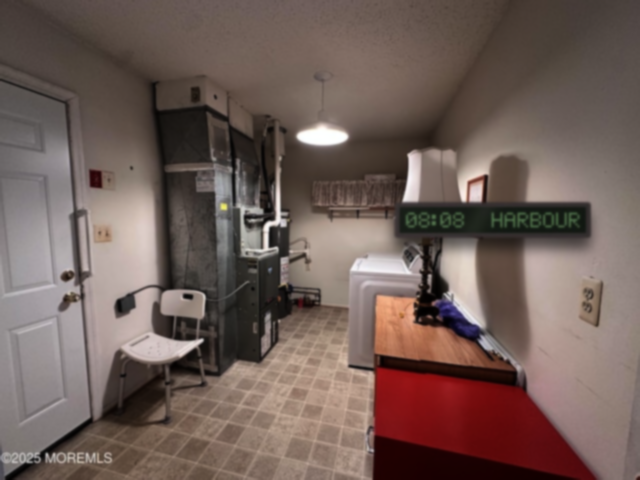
8:08
